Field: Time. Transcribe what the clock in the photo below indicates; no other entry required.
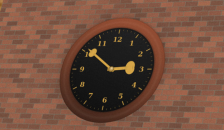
2:51
